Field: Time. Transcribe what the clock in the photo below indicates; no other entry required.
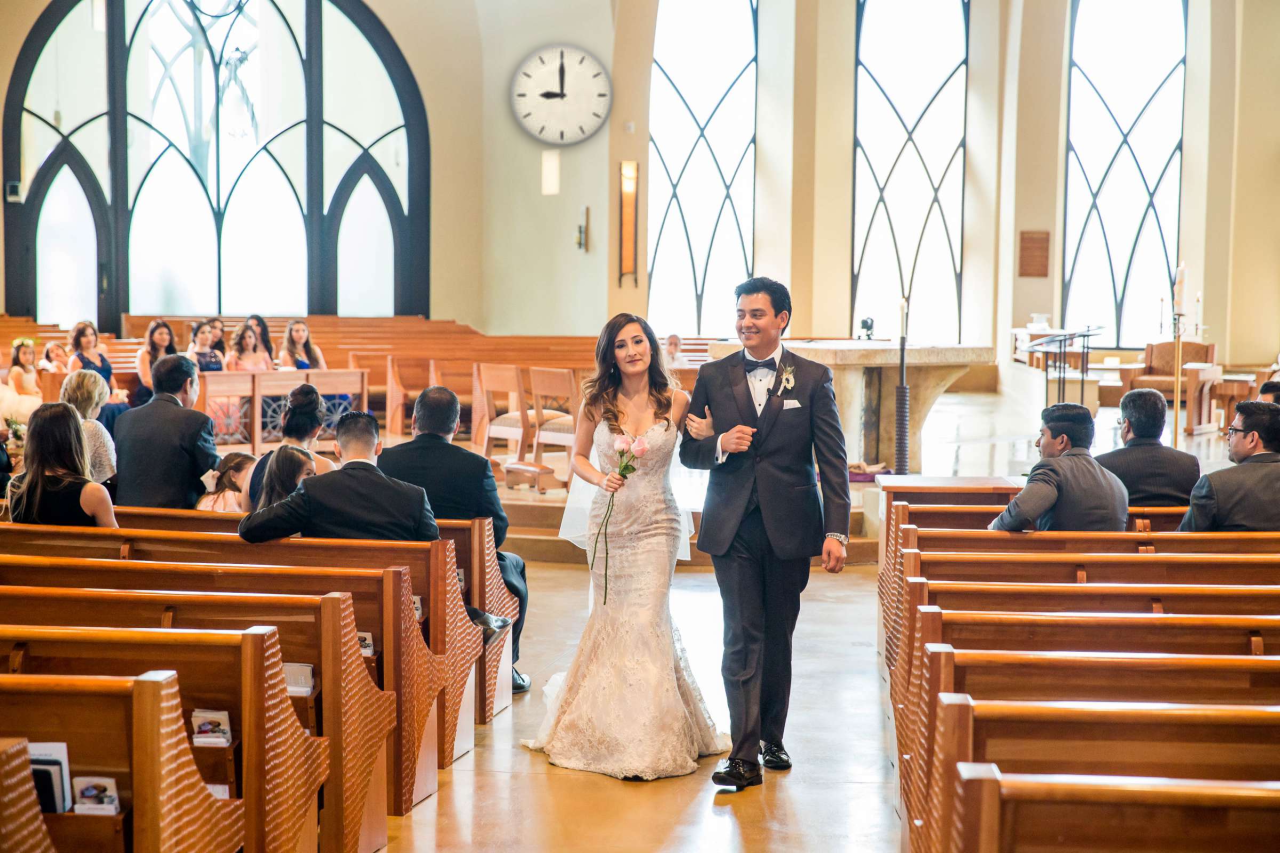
9:00
